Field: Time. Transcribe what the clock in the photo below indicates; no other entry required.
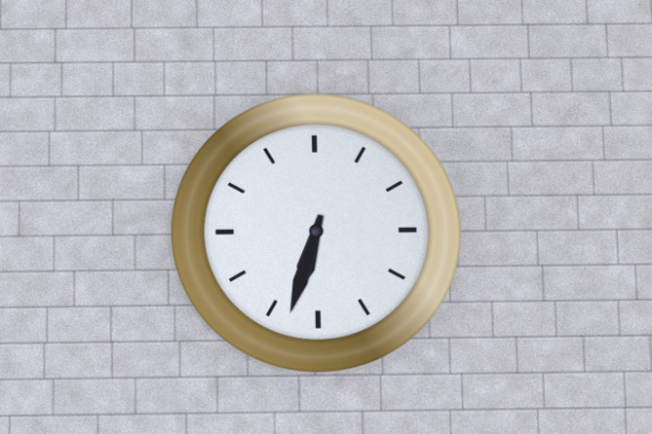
6:33
